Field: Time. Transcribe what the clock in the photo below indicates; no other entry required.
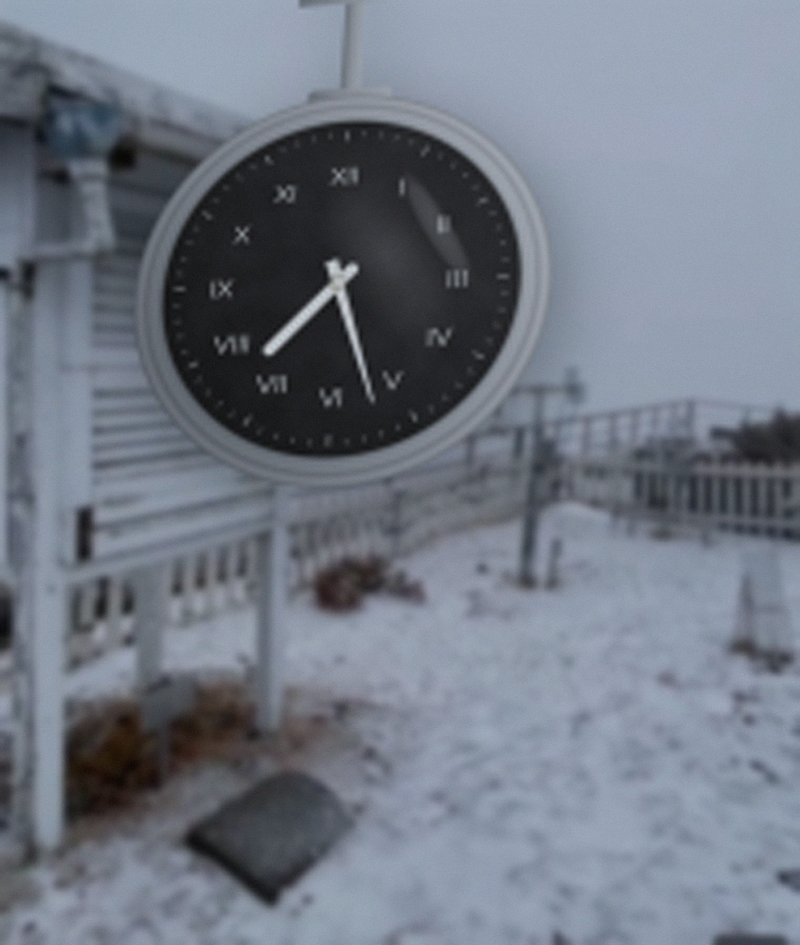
7:27
